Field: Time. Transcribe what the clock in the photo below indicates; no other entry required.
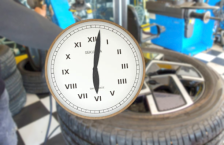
6:02
